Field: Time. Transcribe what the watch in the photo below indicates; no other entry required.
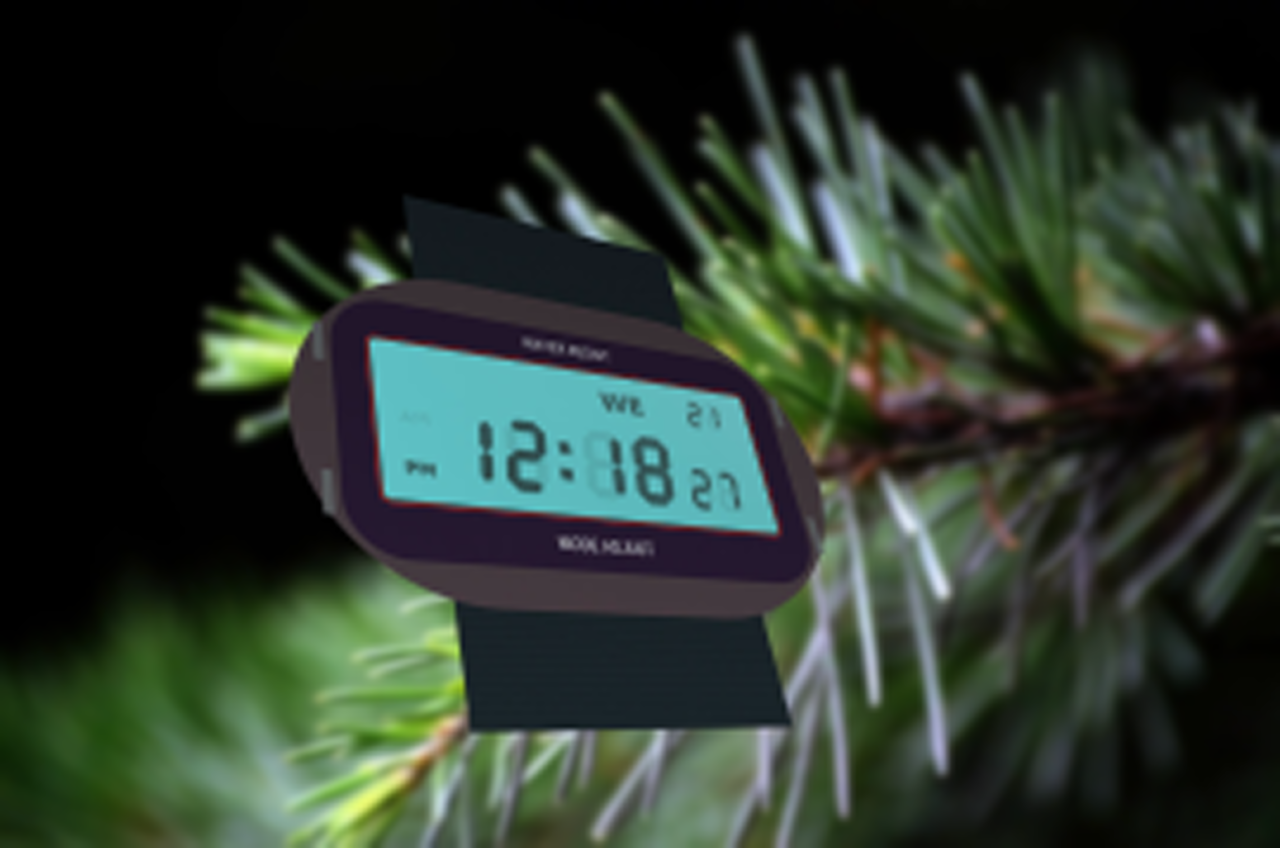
12:18:27
